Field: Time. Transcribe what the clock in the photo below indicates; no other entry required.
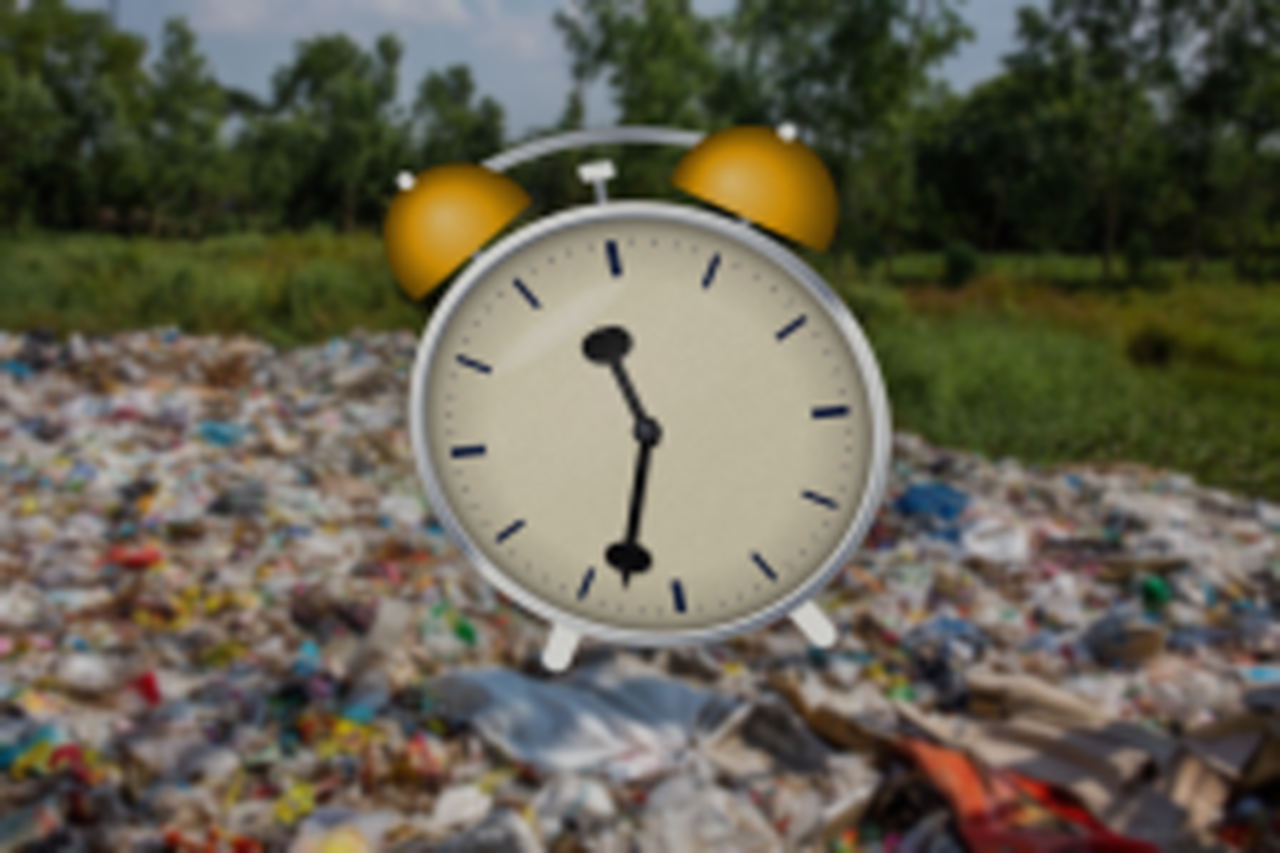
11:33
